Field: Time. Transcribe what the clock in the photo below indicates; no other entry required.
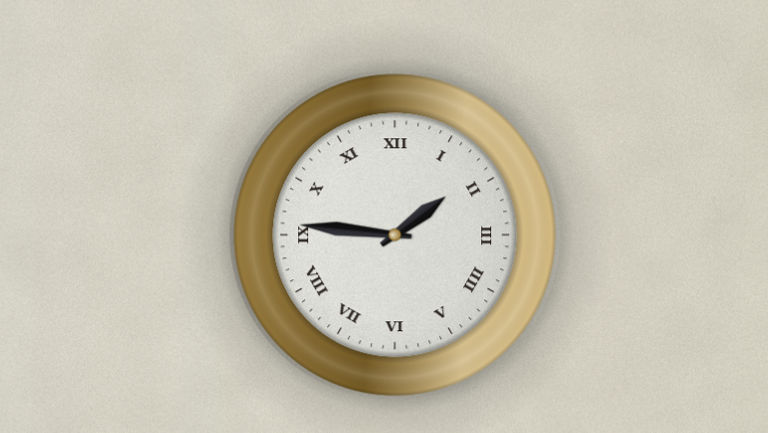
1:46
